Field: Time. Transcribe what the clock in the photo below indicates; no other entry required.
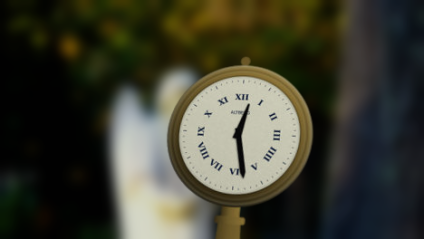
12:28
